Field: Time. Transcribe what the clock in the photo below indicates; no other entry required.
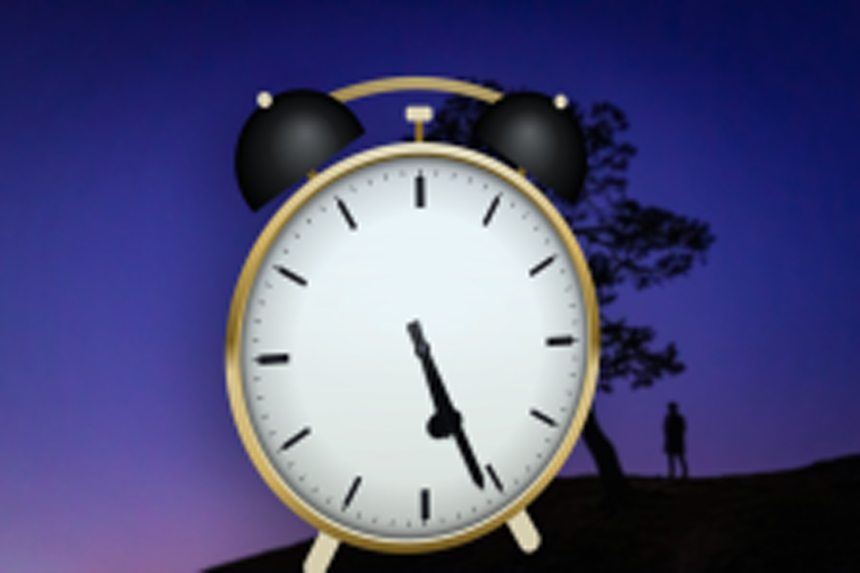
5:26
